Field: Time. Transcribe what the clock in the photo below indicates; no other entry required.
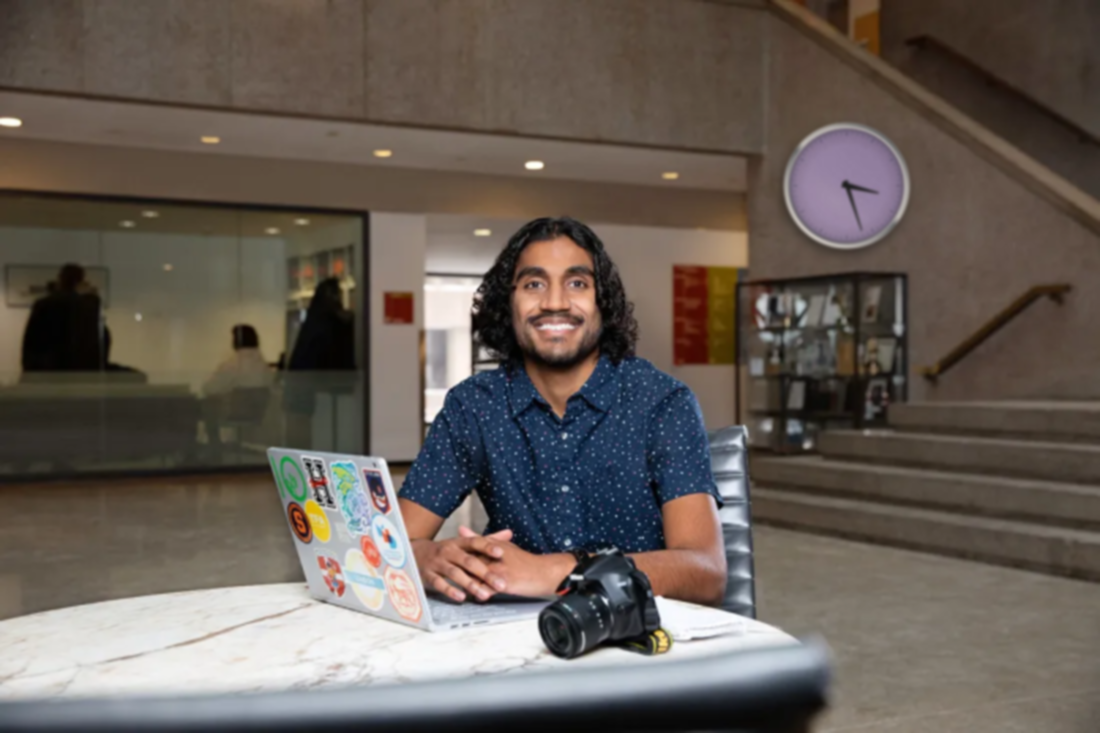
3:27
